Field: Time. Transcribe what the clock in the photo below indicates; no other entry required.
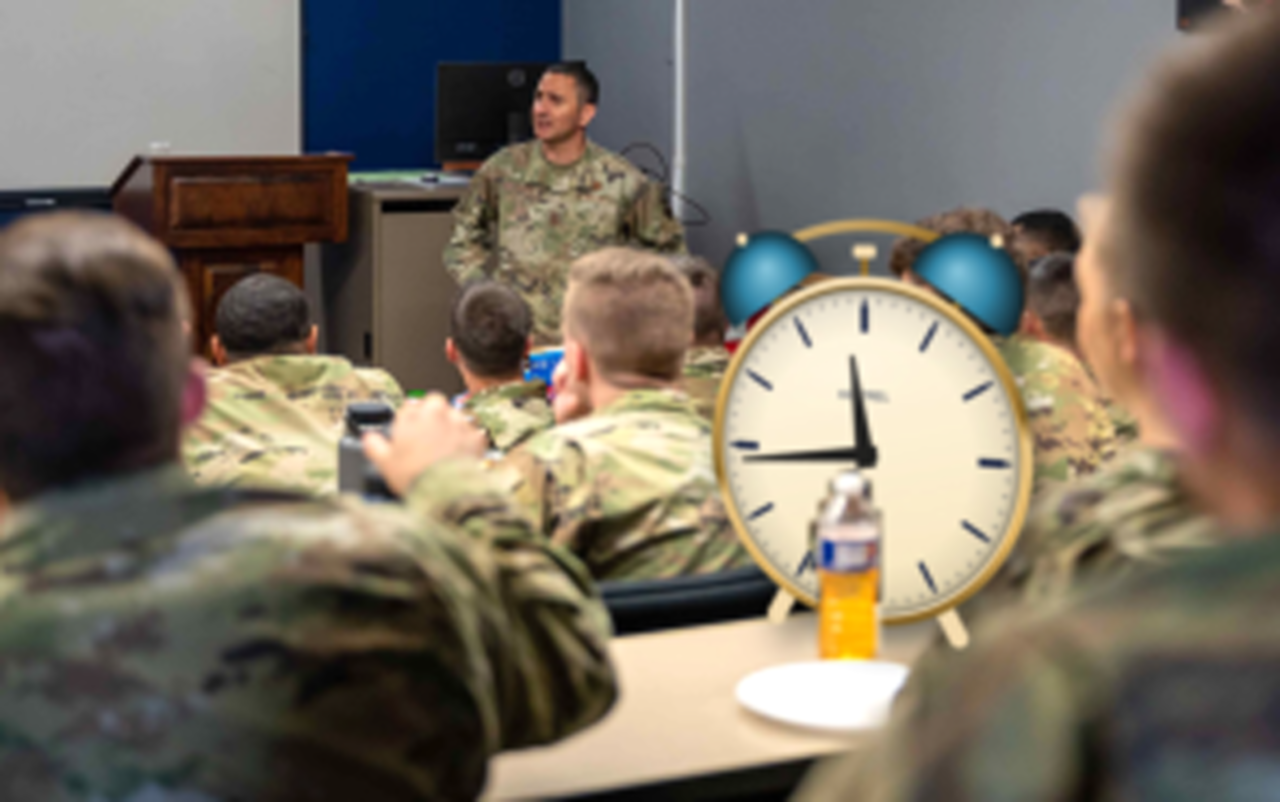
11:44
